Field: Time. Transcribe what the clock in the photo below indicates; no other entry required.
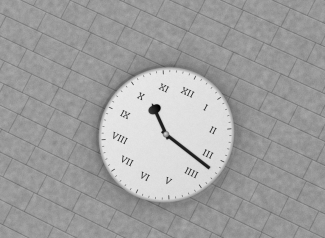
10:17
